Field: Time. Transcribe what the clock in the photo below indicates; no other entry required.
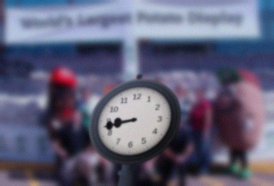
8:43
